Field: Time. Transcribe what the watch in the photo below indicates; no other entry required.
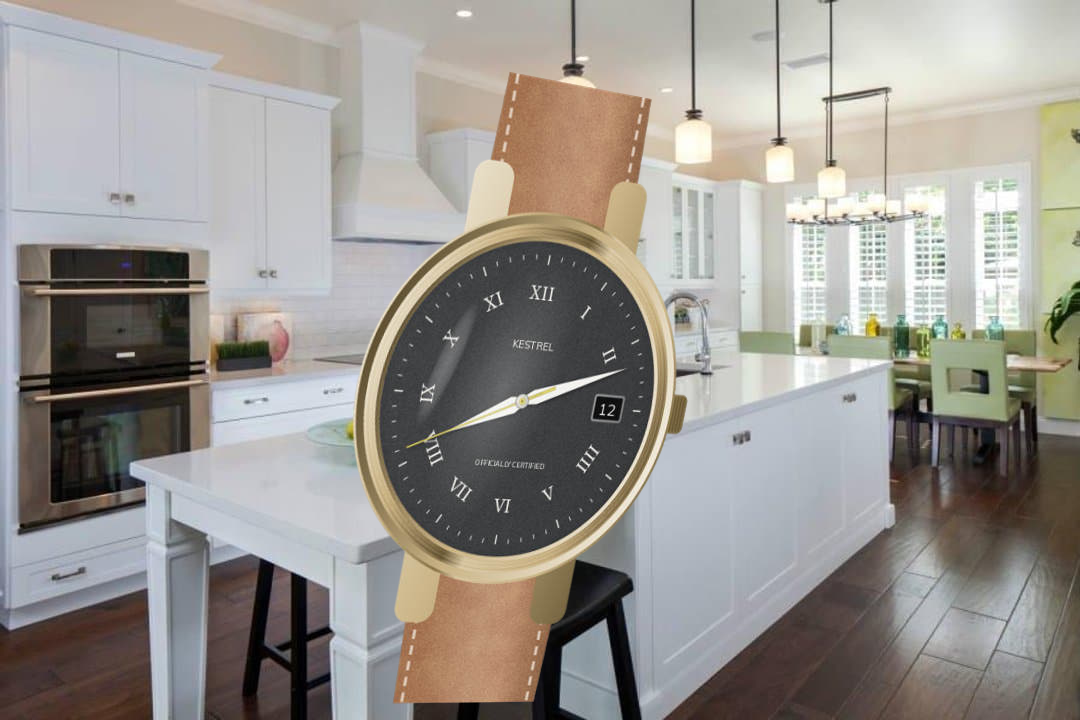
8:11:41
